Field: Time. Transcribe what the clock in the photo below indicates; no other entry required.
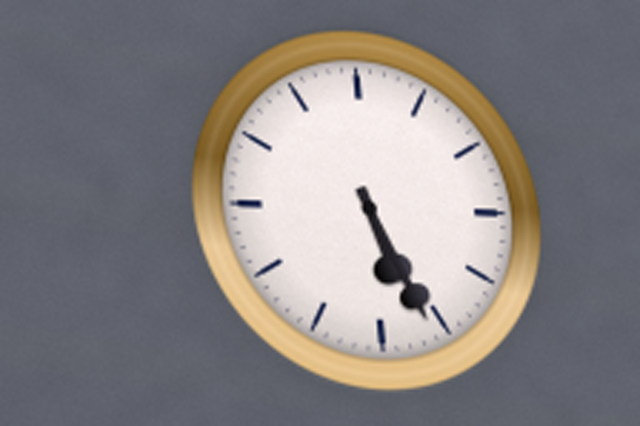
5:26
